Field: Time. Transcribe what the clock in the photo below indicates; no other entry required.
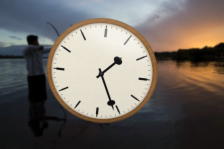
1:26
